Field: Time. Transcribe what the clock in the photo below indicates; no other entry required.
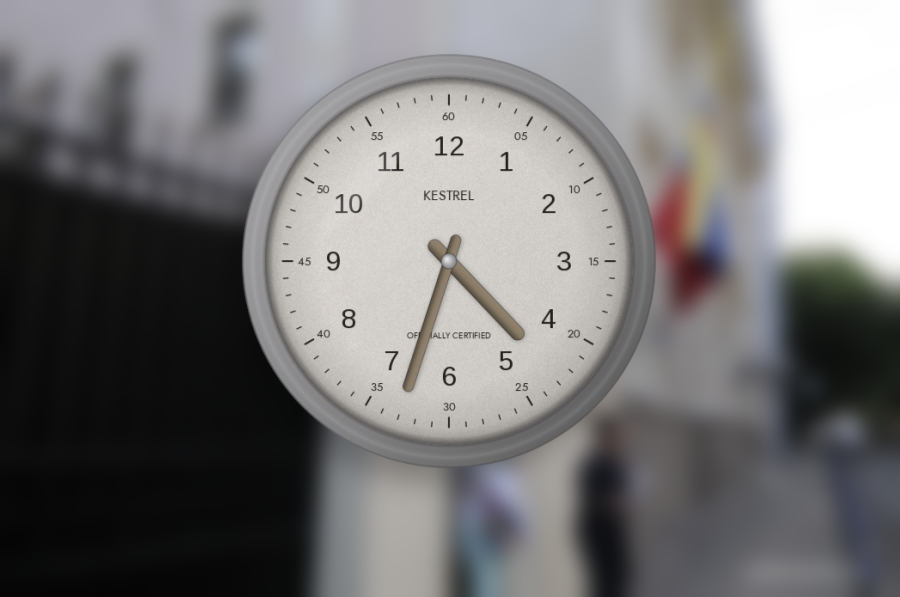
4:33
